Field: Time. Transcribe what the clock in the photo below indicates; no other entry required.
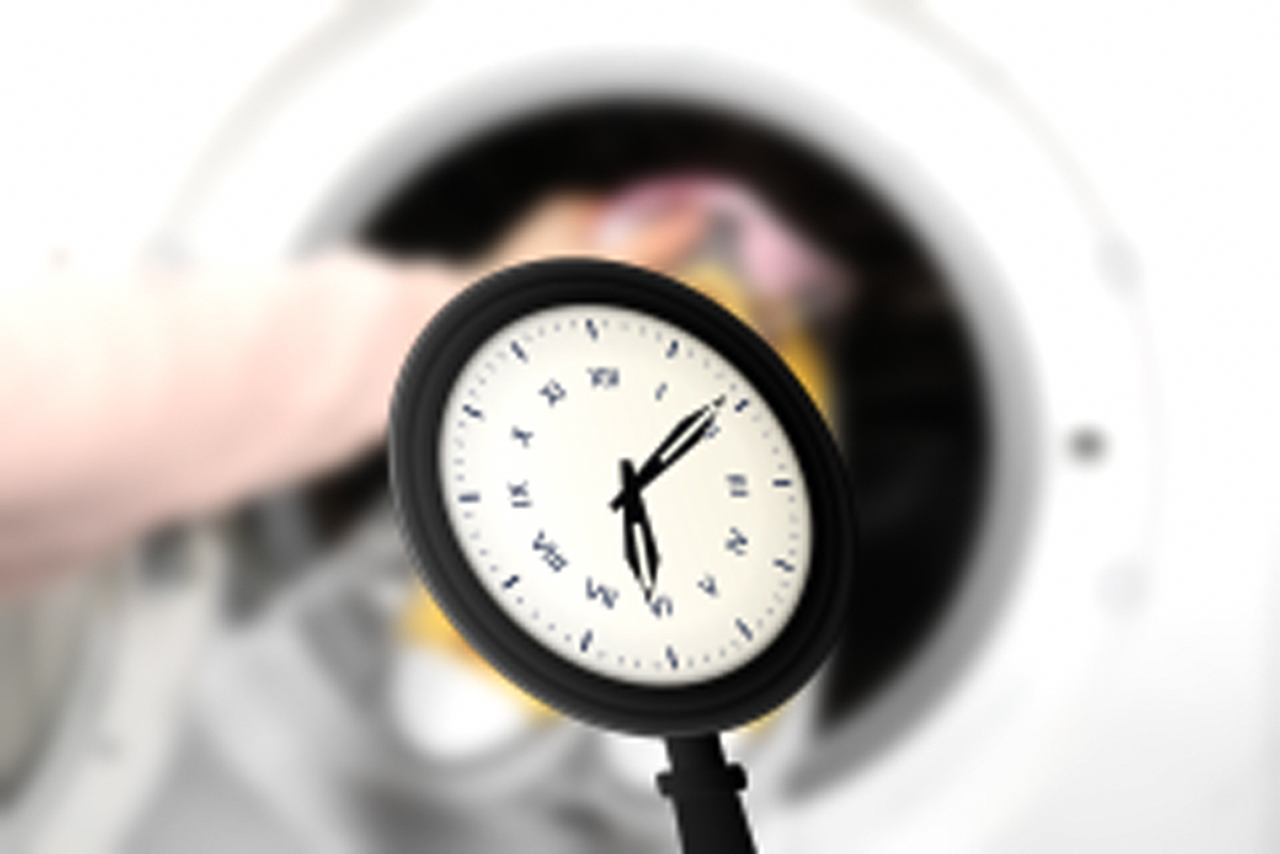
6:09
